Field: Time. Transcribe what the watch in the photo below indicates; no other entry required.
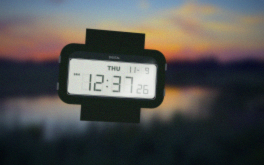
12:37:26
